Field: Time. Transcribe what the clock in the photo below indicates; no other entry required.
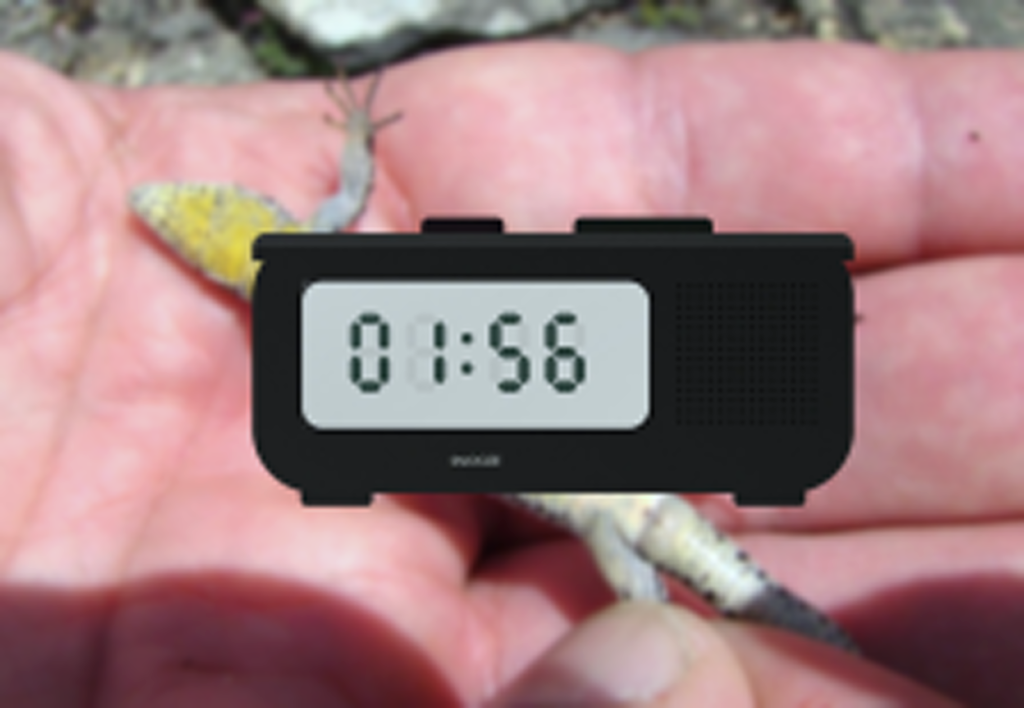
1:56
